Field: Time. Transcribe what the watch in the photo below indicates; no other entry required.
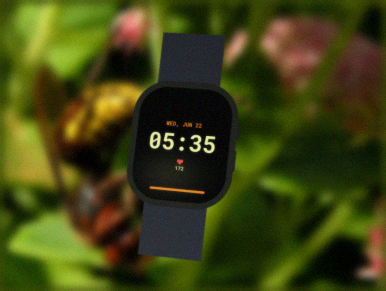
5:35
